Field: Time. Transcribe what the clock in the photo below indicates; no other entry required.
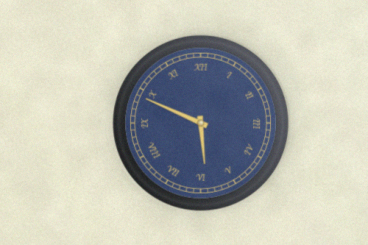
5:49
